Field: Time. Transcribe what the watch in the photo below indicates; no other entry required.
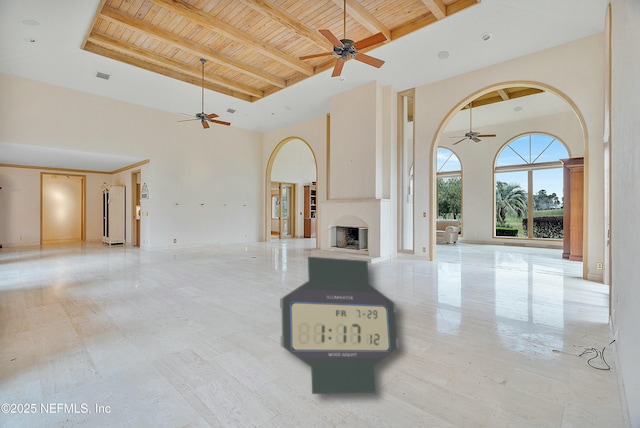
1:17:12
